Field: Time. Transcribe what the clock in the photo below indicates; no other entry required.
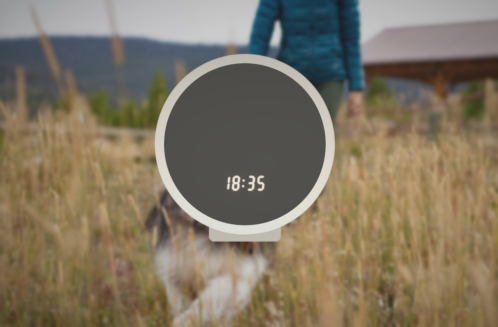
18:35
